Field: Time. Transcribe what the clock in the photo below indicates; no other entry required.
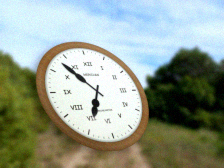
6:53
